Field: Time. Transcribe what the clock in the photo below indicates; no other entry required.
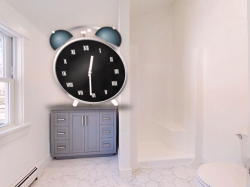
12:31
